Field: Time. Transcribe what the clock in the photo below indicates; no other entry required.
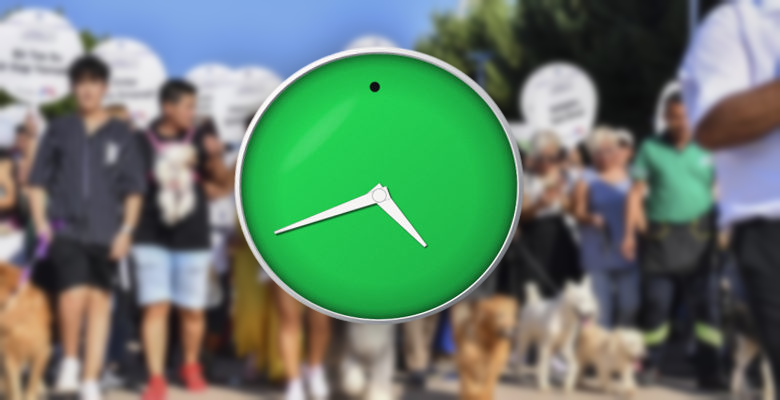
4:42
